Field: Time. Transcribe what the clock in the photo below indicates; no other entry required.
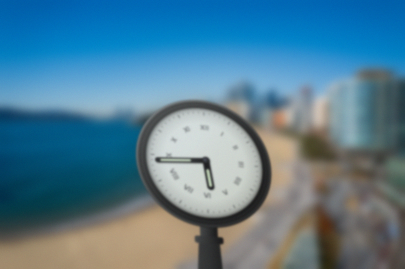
5:44
